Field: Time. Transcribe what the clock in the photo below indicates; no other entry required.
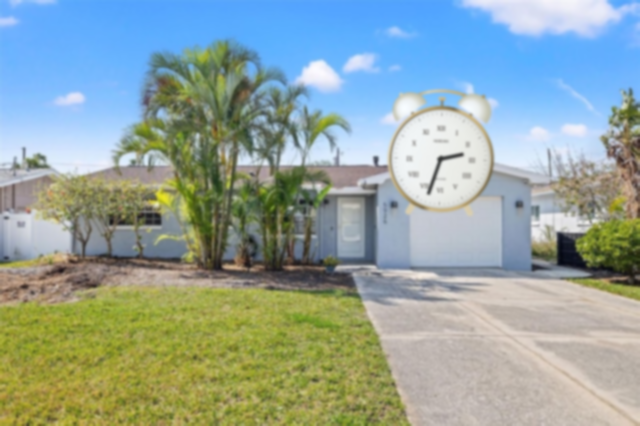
2:33
